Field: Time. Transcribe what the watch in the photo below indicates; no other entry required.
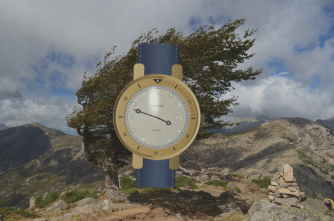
3:48
